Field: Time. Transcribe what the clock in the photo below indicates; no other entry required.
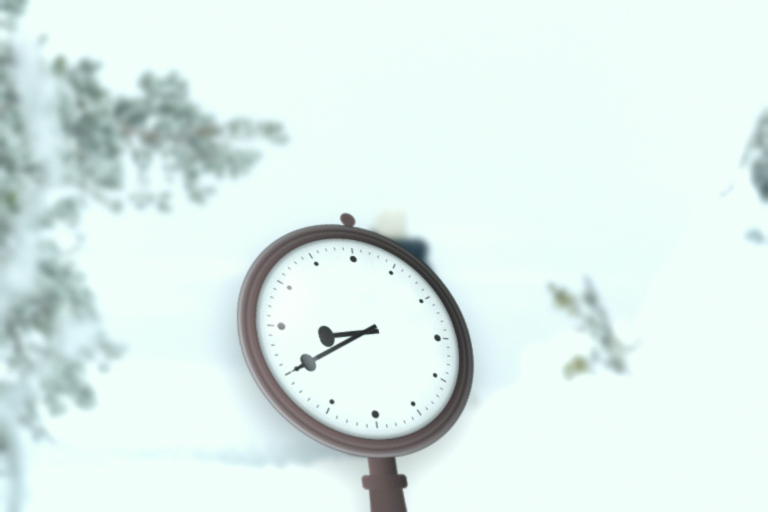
8:40
